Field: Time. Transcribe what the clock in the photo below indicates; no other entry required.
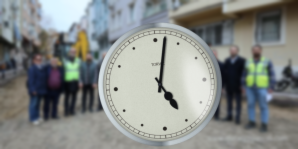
5:02
